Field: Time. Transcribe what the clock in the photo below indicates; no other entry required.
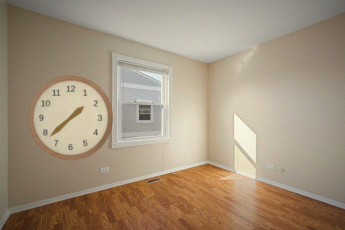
1:38
